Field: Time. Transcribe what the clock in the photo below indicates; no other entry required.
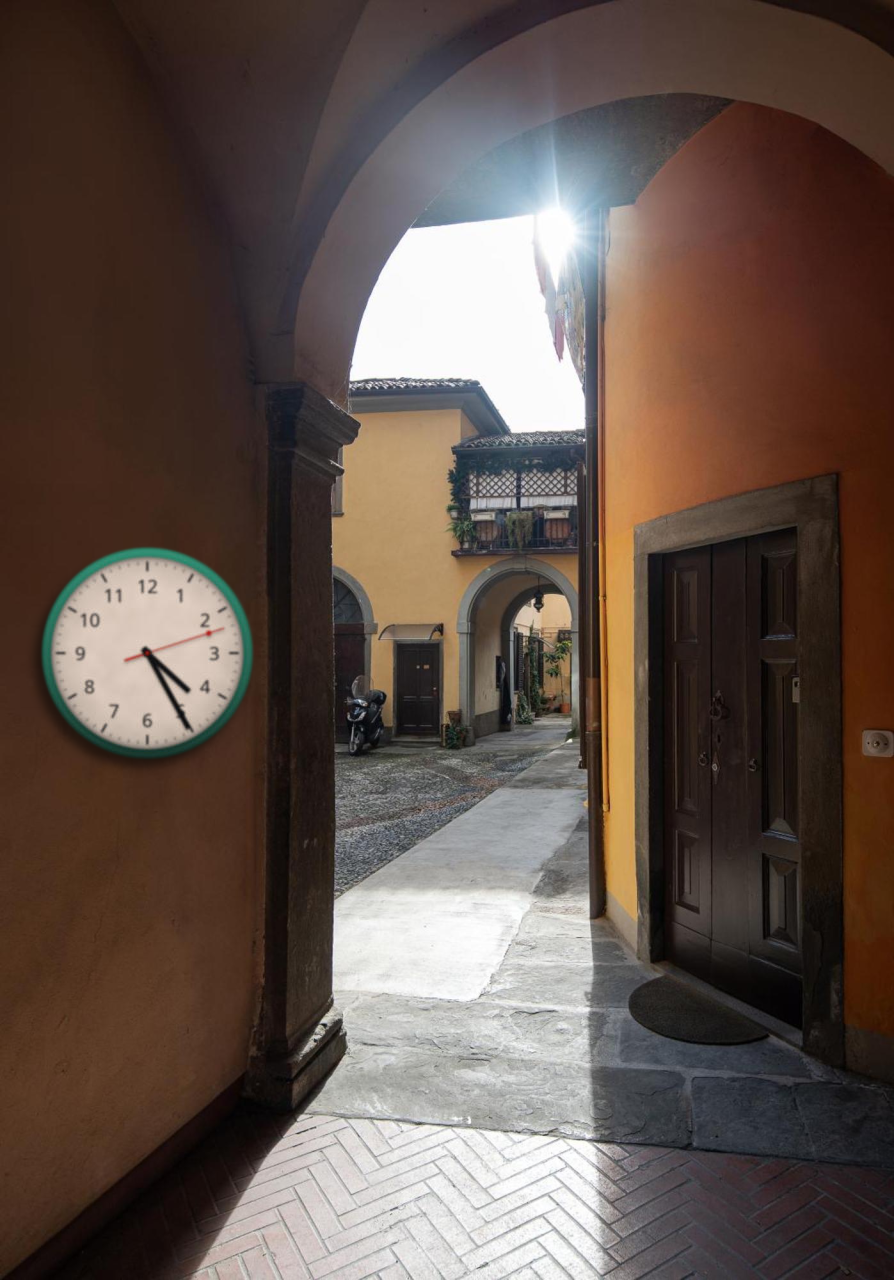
4:25:12
